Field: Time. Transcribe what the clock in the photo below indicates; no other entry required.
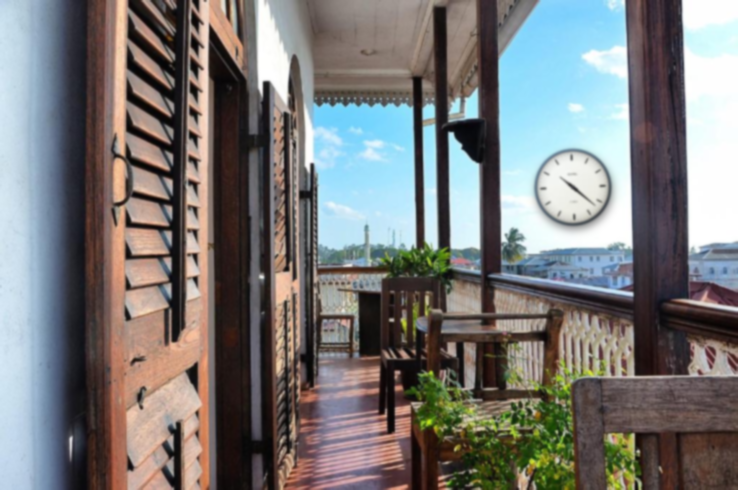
10:22
